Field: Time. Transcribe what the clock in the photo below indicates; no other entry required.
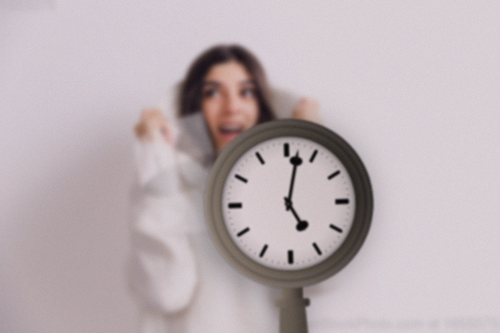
5:02
